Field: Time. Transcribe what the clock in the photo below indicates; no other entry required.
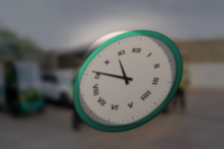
10:46
